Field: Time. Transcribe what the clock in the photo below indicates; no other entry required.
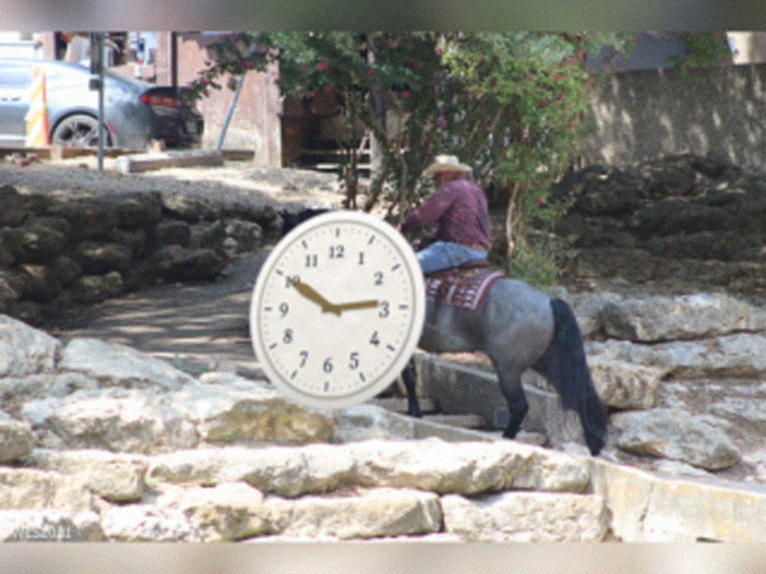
2:50
